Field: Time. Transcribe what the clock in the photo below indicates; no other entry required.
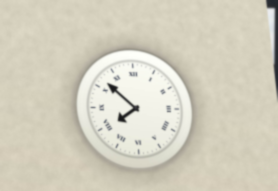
7:52
